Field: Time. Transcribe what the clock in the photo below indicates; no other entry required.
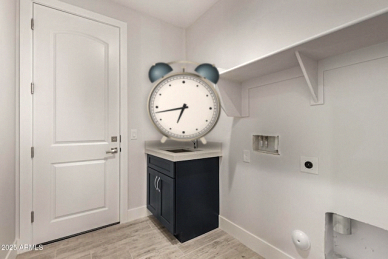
6:43
